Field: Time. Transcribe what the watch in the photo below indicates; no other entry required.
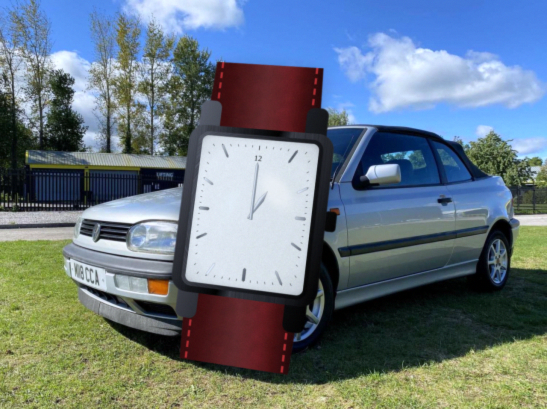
1:00
